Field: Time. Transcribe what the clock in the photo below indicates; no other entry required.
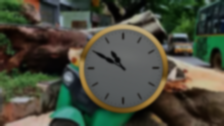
10:50
